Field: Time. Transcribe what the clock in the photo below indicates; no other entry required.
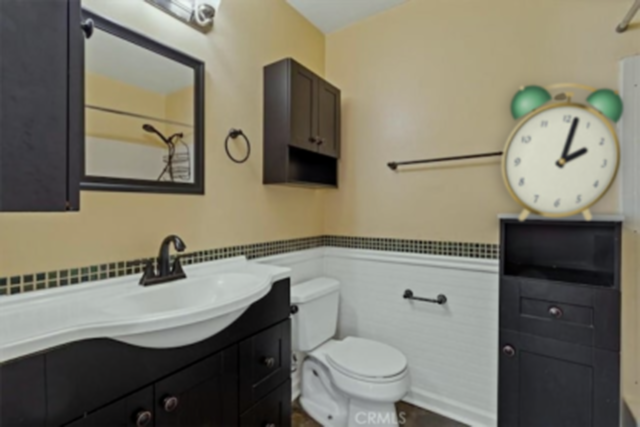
2:02
